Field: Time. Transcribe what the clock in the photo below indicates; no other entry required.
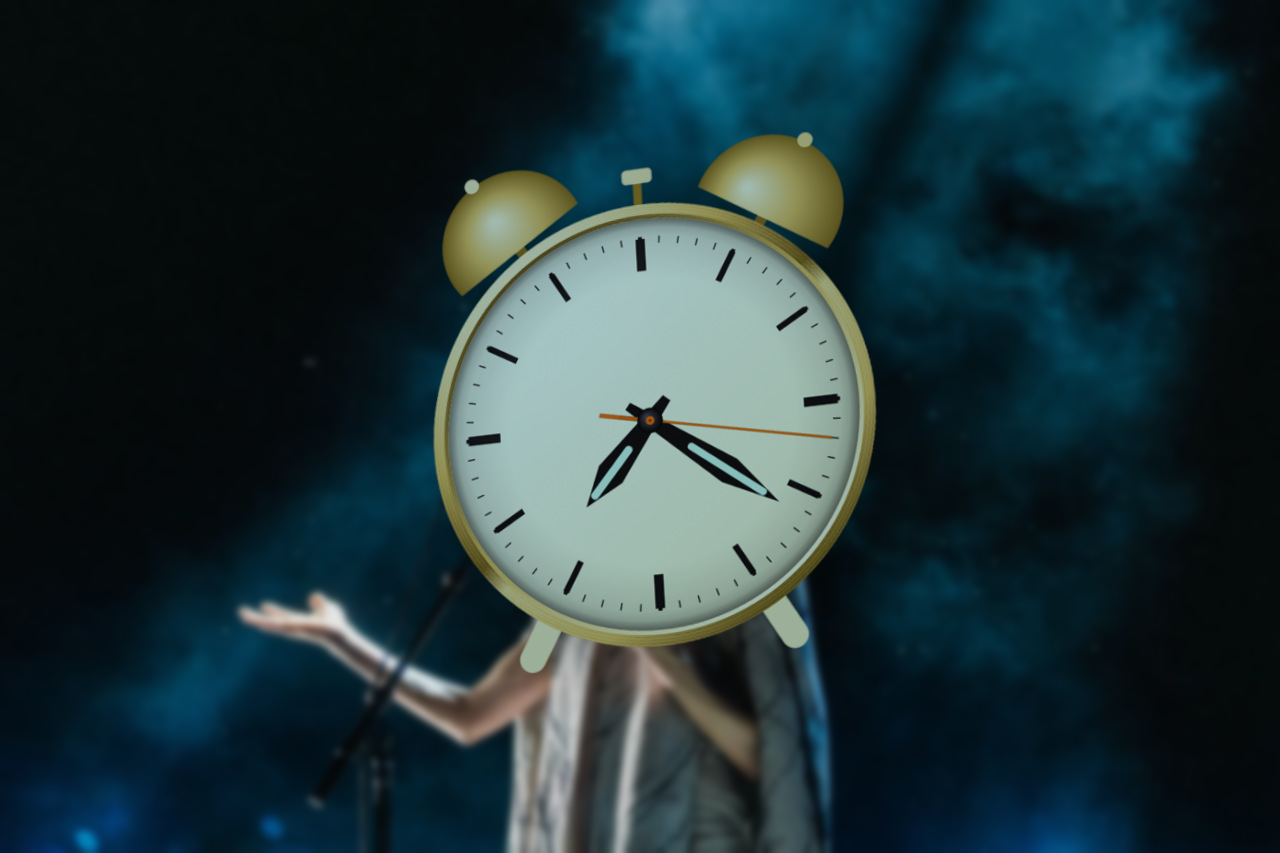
7:21:17
